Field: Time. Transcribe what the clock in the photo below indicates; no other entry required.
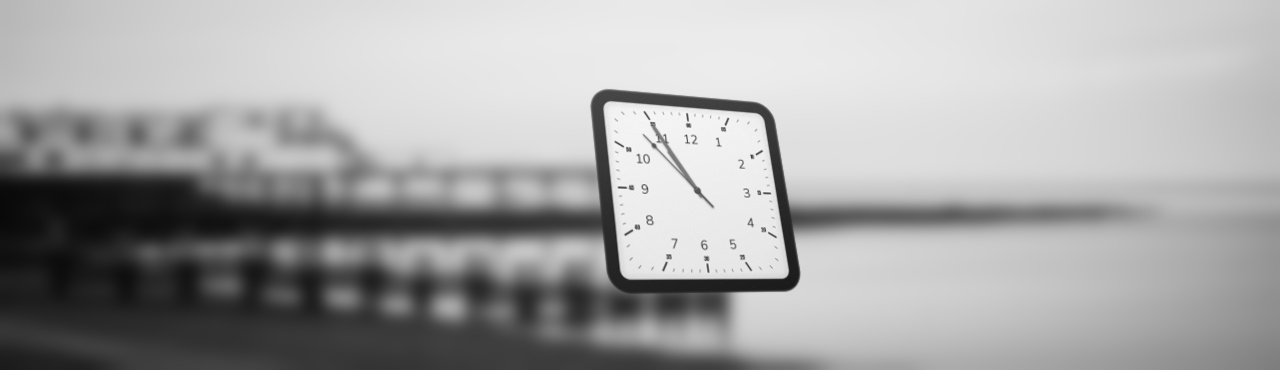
10:54:53
